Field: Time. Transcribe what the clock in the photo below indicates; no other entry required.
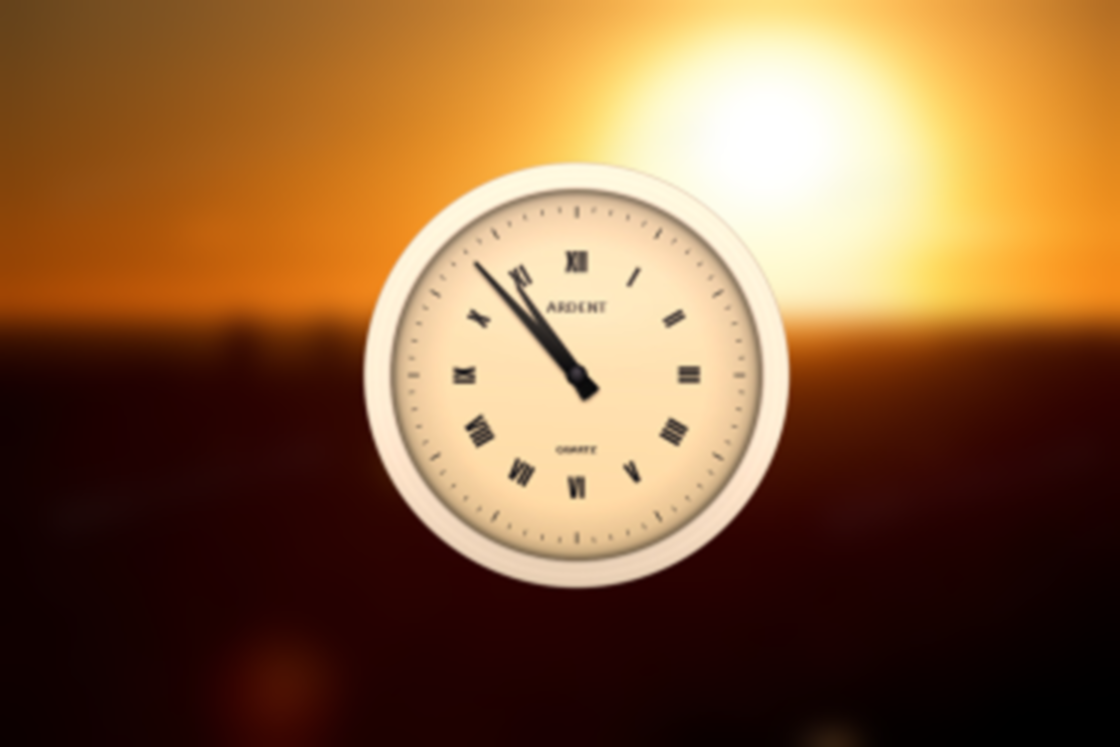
10:53
